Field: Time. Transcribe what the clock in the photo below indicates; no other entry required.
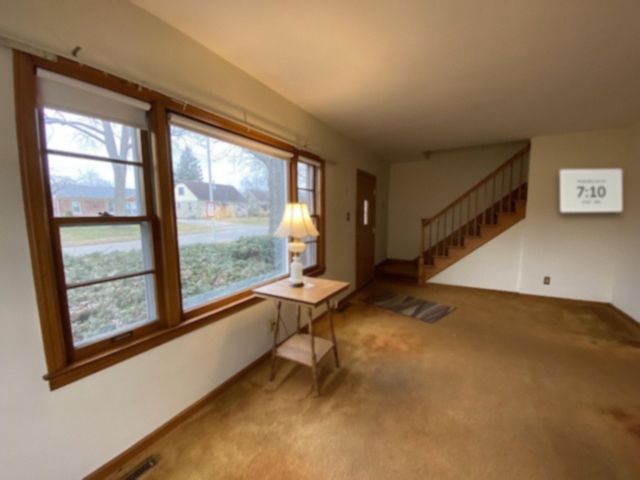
7:10
